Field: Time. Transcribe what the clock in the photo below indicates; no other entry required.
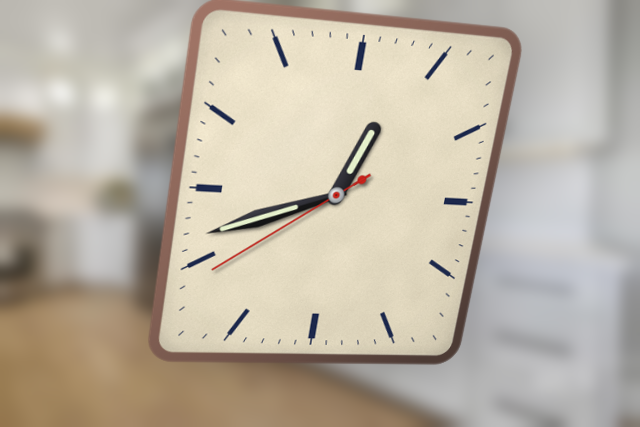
12:41:39
